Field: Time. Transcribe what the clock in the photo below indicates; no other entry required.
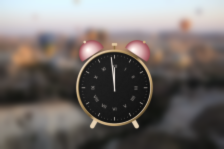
11:59
